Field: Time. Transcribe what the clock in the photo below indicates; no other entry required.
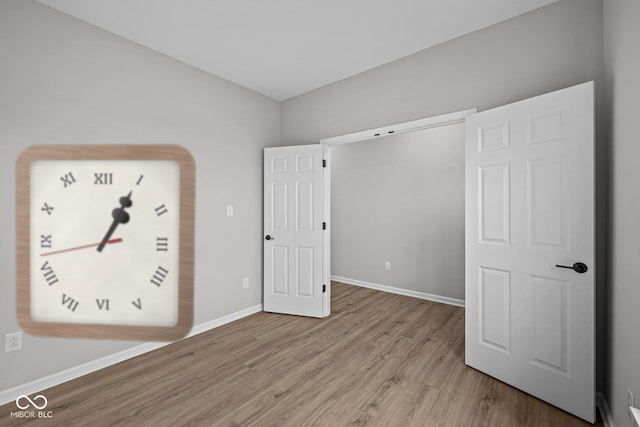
1:04:43
